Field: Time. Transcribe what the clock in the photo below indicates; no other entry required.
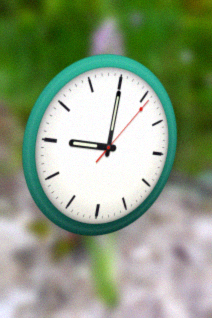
9:00:06
